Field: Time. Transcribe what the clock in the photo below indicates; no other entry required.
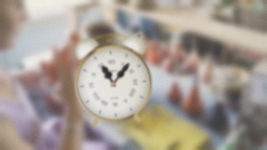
11:07
